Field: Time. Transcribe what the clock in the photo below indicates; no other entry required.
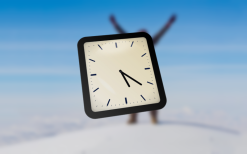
5:22
